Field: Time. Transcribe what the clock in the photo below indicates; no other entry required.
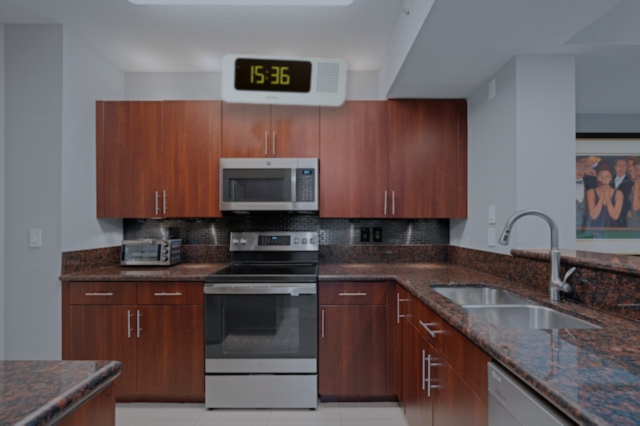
15:36
